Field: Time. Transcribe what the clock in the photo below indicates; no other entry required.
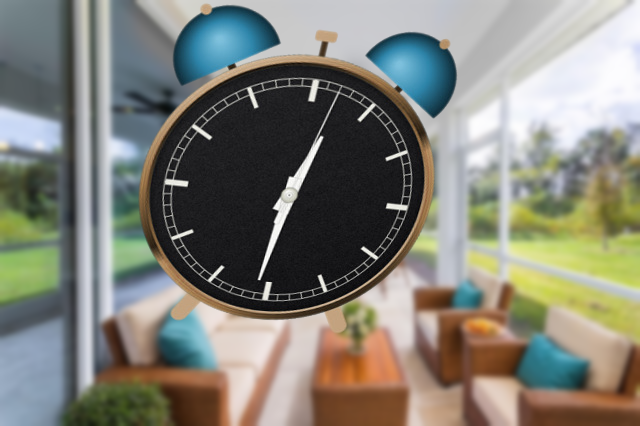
12:31:02
